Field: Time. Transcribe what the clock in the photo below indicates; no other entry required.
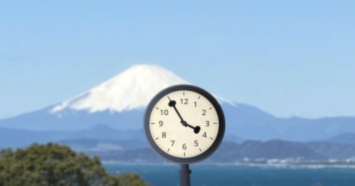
3:55
